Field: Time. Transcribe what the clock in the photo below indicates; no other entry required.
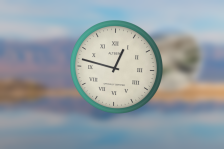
12:47
